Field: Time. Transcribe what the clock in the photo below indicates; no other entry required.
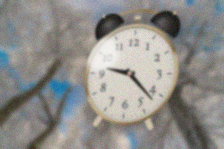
9:22
